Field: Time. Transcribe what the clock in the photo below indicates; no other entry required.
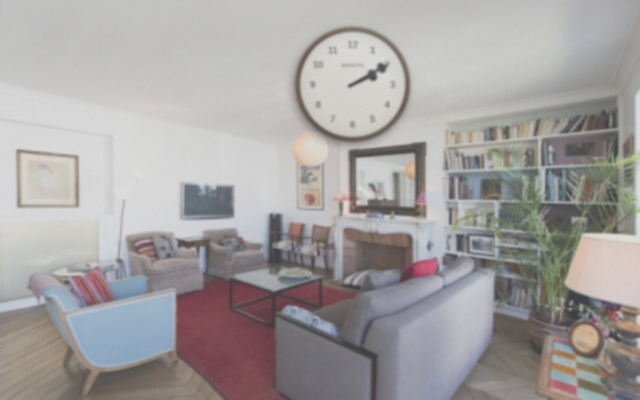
2:10
